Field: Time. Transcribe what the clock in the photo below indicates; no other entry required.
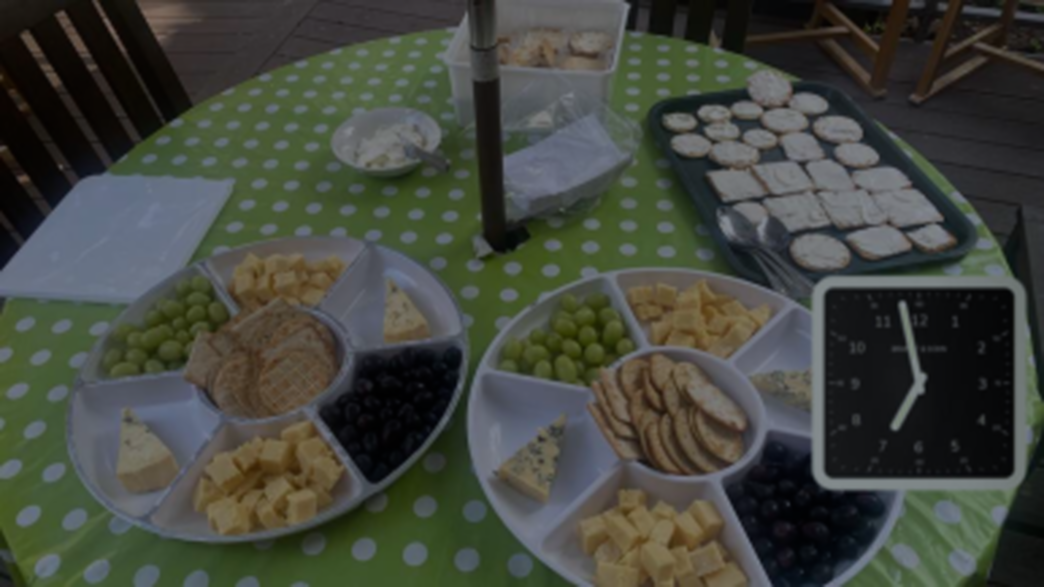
6:58
